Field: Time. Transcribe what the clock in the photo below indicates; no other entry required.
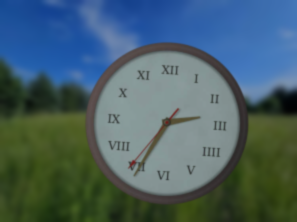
2:34:36
